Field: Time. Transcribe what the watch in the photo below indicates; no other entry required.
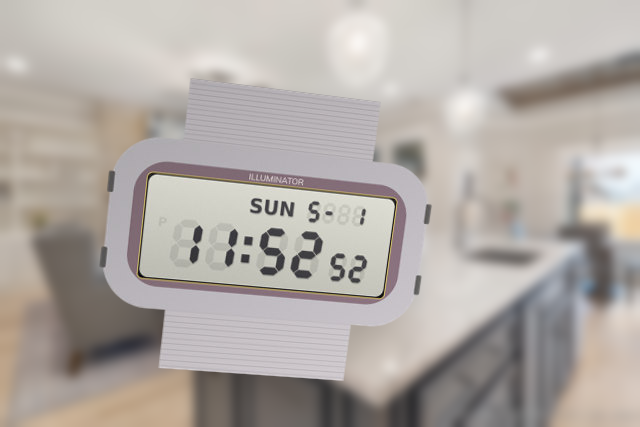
11:52:52
